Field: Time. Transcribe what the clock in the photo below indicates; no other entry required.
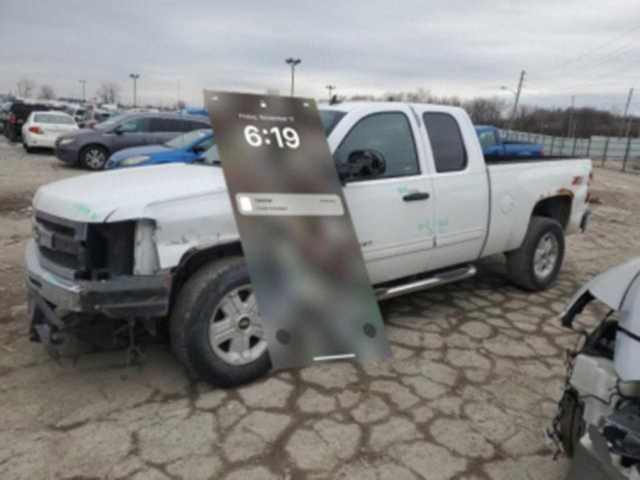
6:19
